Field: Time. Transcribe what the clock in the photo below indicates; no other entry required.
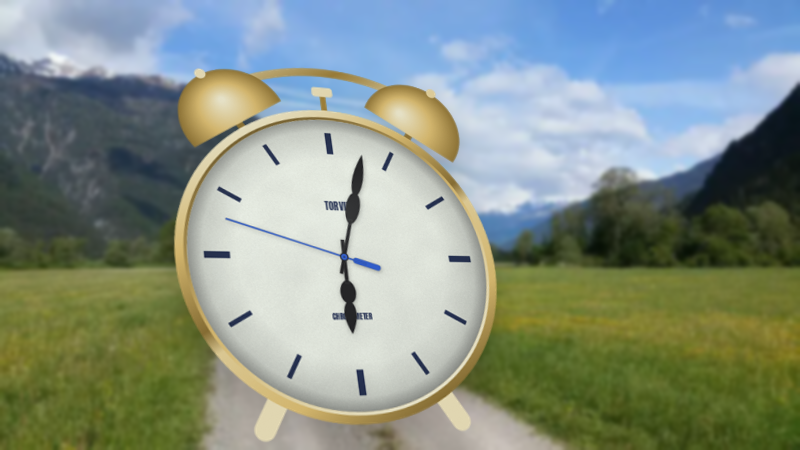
6:02:48
